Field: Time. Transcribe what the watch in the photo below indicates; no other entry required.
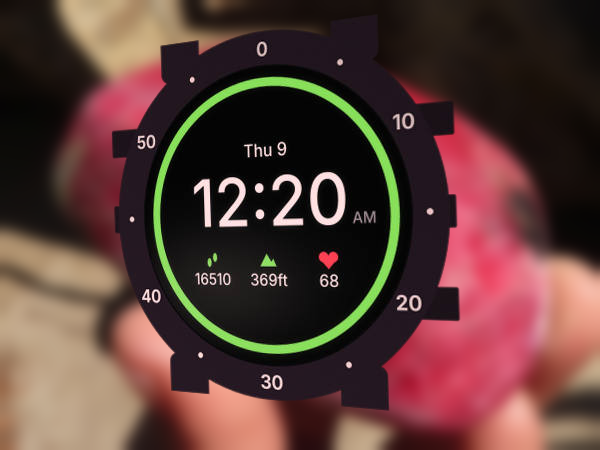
12:20
